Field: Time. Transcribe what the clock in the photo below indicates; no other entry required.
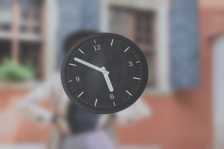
5:52
